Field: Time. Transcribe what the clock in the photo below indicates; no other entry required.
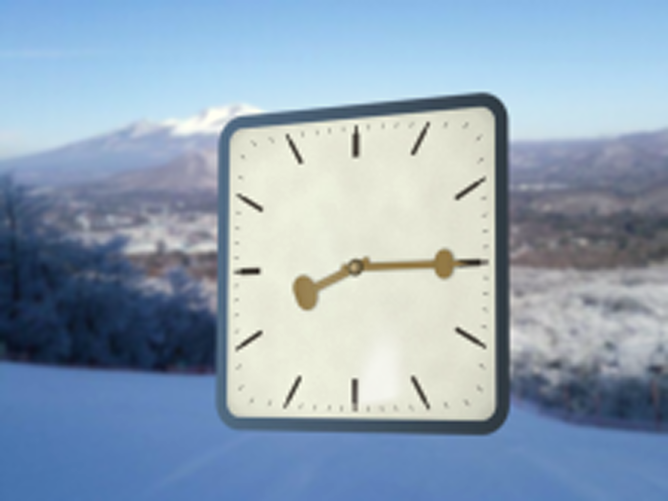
8:15
